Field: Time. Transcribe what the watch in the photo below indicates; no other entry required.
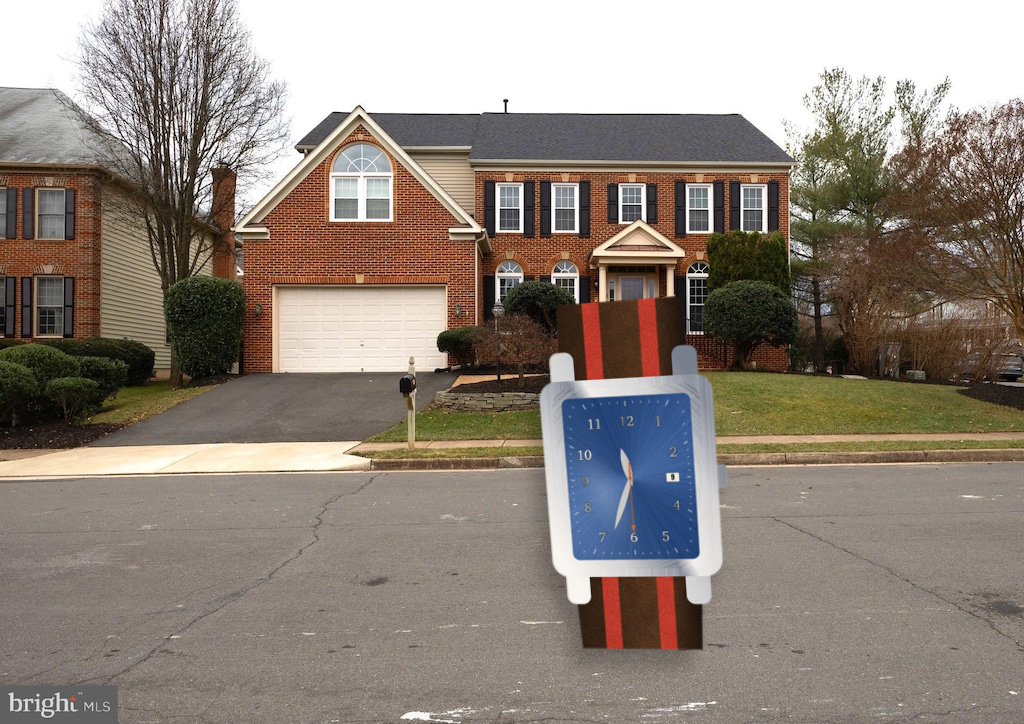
11:33:30
